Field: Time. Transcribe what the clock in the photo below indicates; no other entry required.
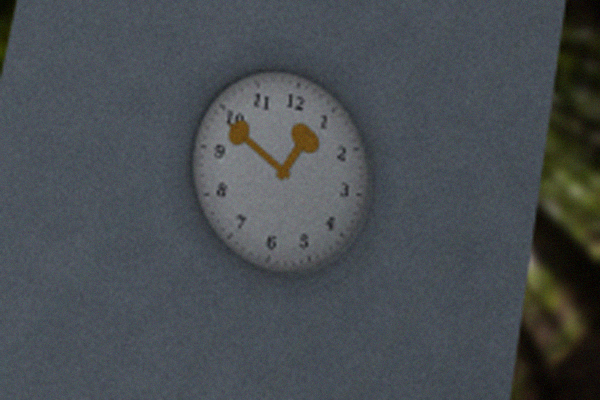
12:49
